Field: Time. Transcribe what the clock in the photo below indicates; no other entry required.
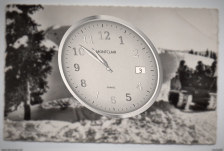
10:52
